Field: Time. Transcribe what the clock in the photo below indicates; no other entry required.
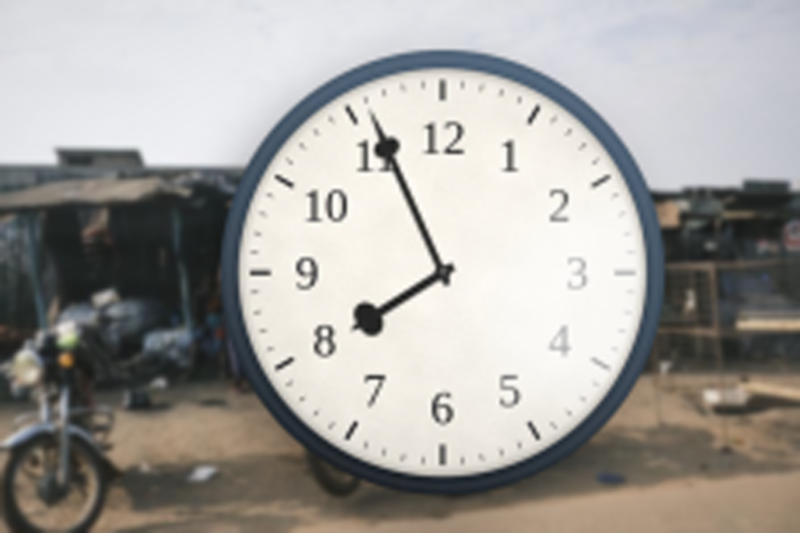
7:56
